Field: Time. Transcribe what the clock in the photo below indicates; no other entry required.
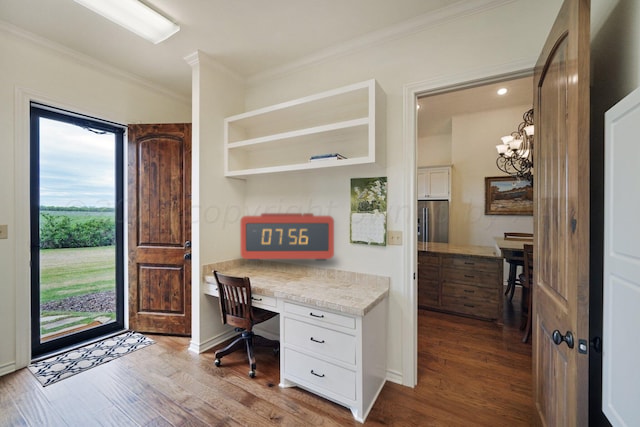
7:56
